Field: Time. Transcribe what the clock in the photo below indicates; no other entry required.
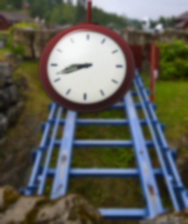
8:42
